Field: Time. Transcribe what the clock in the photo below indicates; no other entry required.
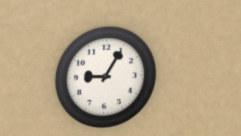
9:05
